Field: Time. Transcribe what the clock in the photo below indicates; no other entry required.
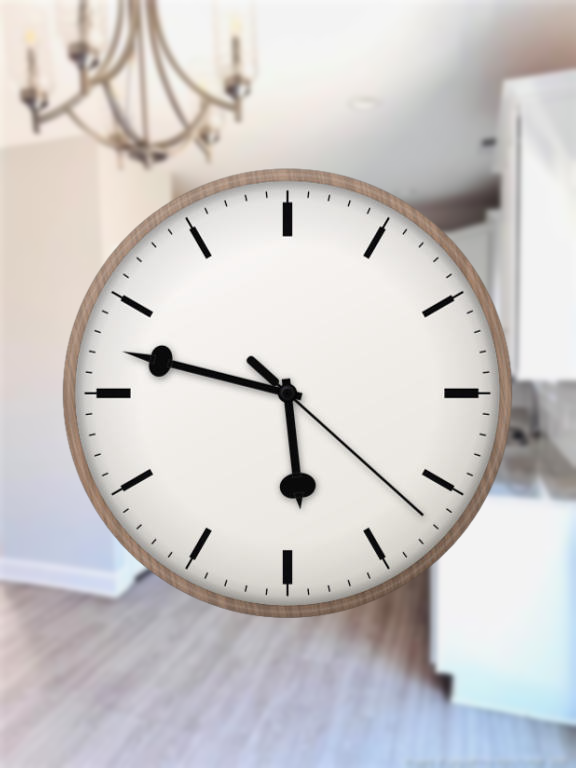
5:47:22
